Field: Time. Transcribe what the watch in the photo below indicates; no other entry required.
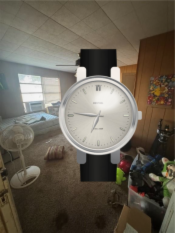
6:46
